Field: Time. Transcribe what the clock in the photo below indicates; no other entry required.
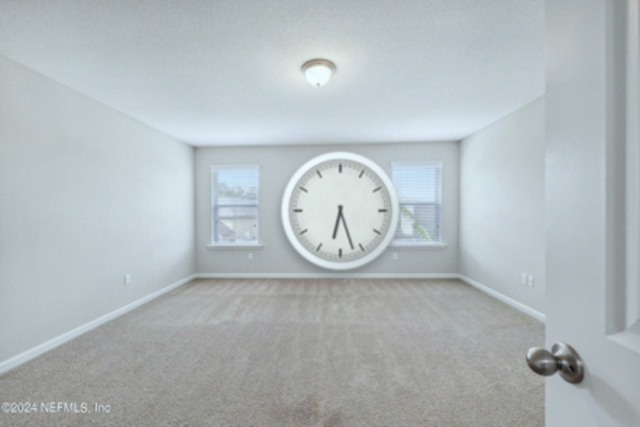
6:27
